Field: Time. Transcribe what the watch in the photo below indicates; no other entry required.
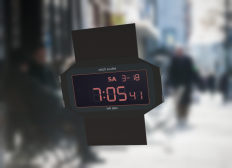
7:05:41
